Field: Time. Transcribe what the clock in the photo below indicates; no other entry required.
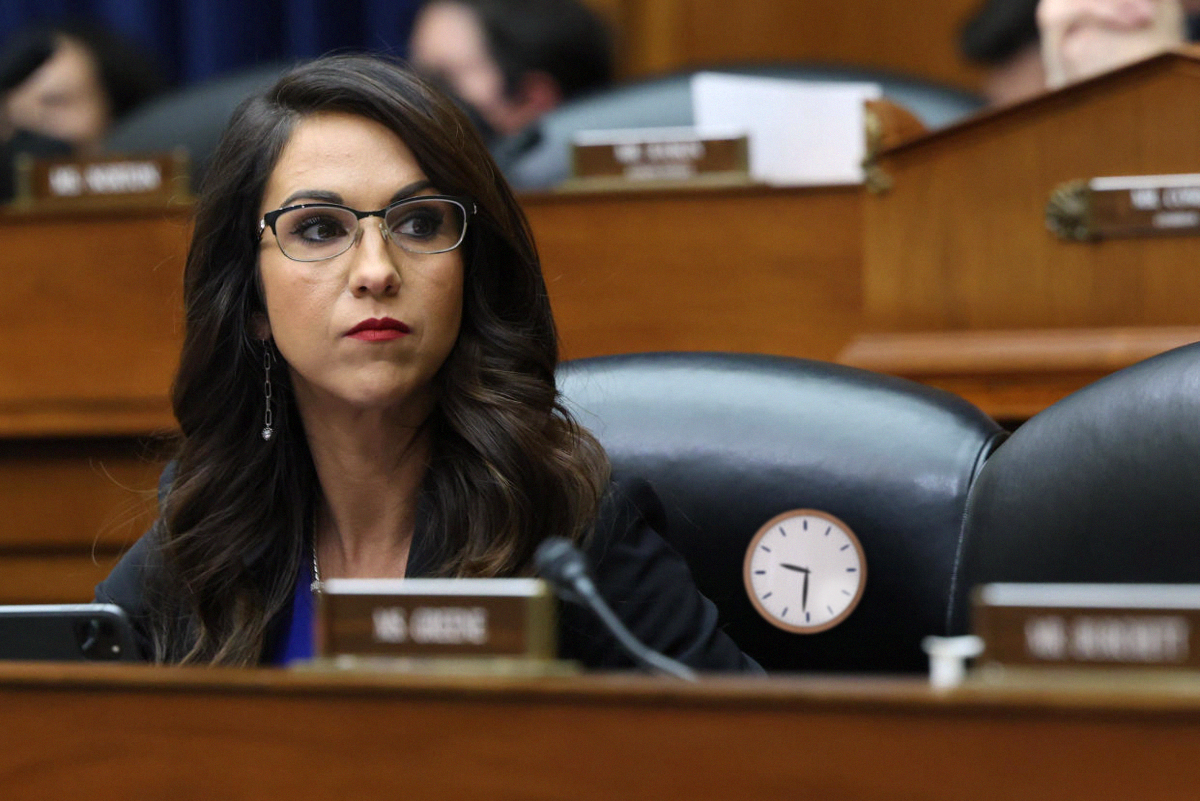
9:31
